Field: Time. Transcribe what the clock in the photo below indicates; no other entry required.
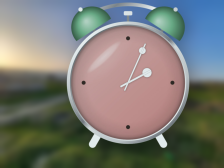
2:04
